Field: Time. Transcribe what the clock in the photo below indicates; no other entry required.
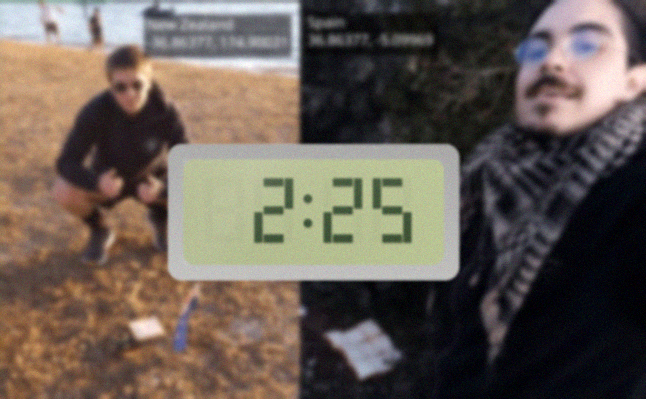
2:25
